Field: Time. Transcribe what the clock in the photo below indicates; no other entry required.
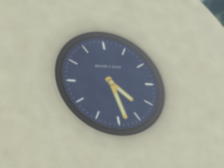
4:28
